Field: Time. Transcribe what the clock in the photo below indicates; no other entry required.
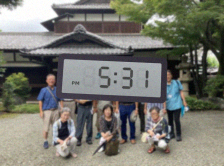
5:31
